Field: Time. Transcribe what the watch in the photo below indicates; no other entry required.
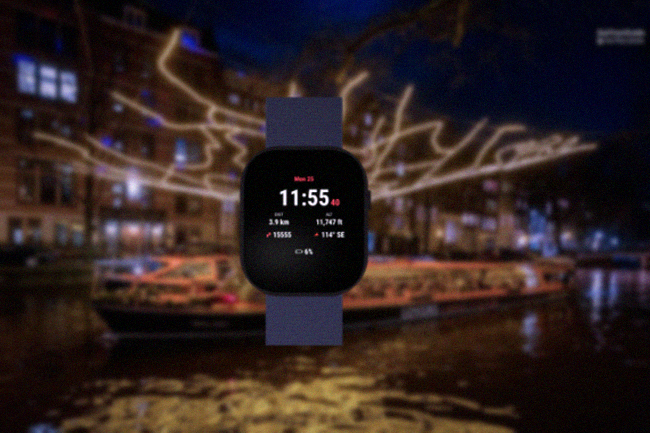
11:55:40
